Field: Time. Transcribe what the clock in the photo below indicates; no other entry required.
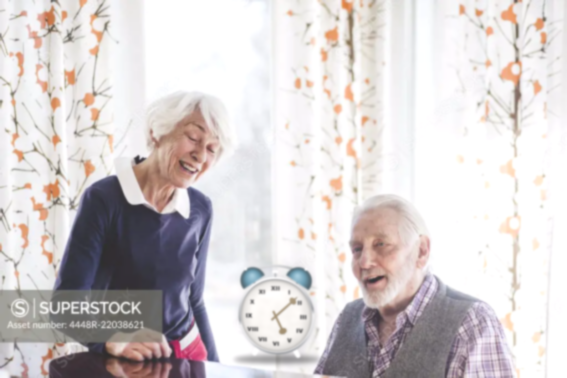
5:08
